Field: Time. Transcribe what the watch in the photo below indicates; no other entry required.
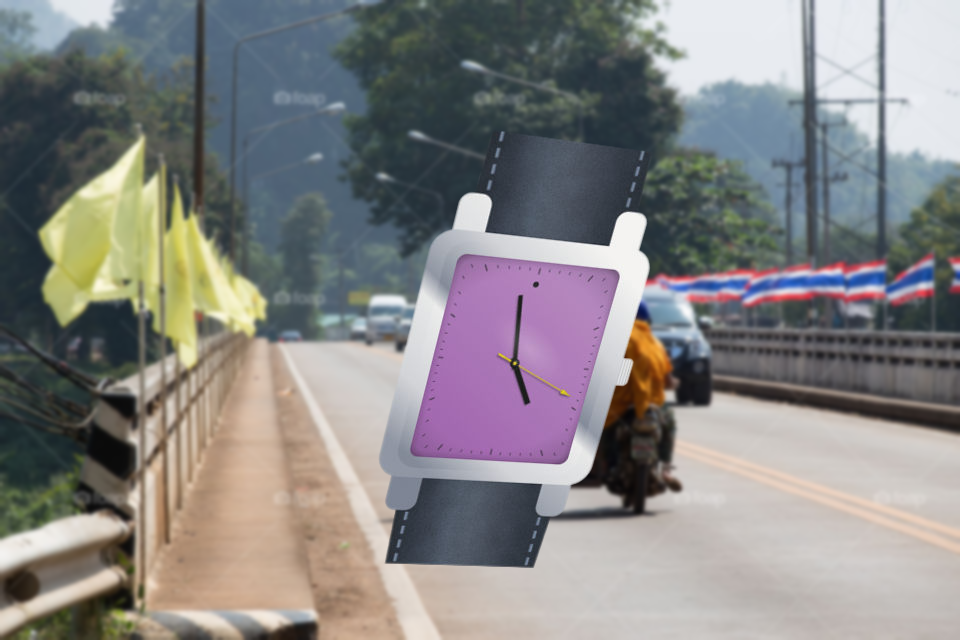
4:58:19
